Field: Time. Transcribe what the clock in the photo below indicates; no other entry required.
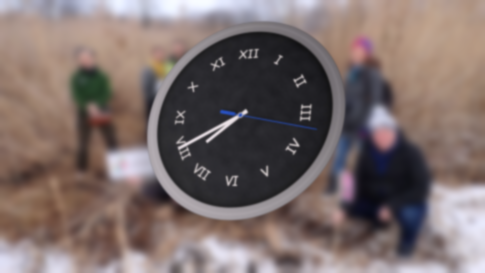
7:40:17
